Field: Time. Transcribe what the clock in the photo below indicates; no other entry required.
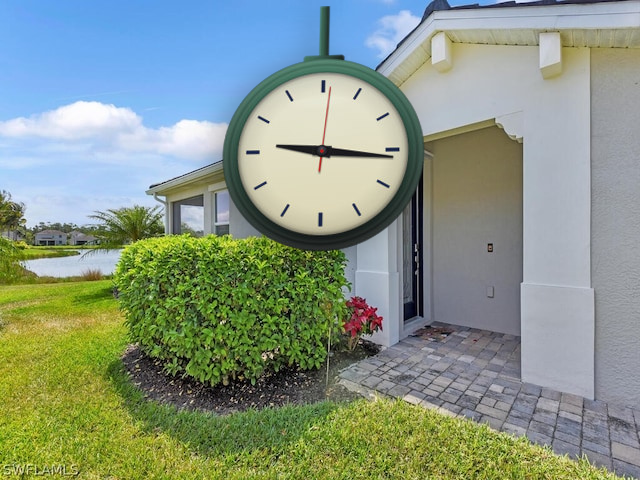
9:16:01
